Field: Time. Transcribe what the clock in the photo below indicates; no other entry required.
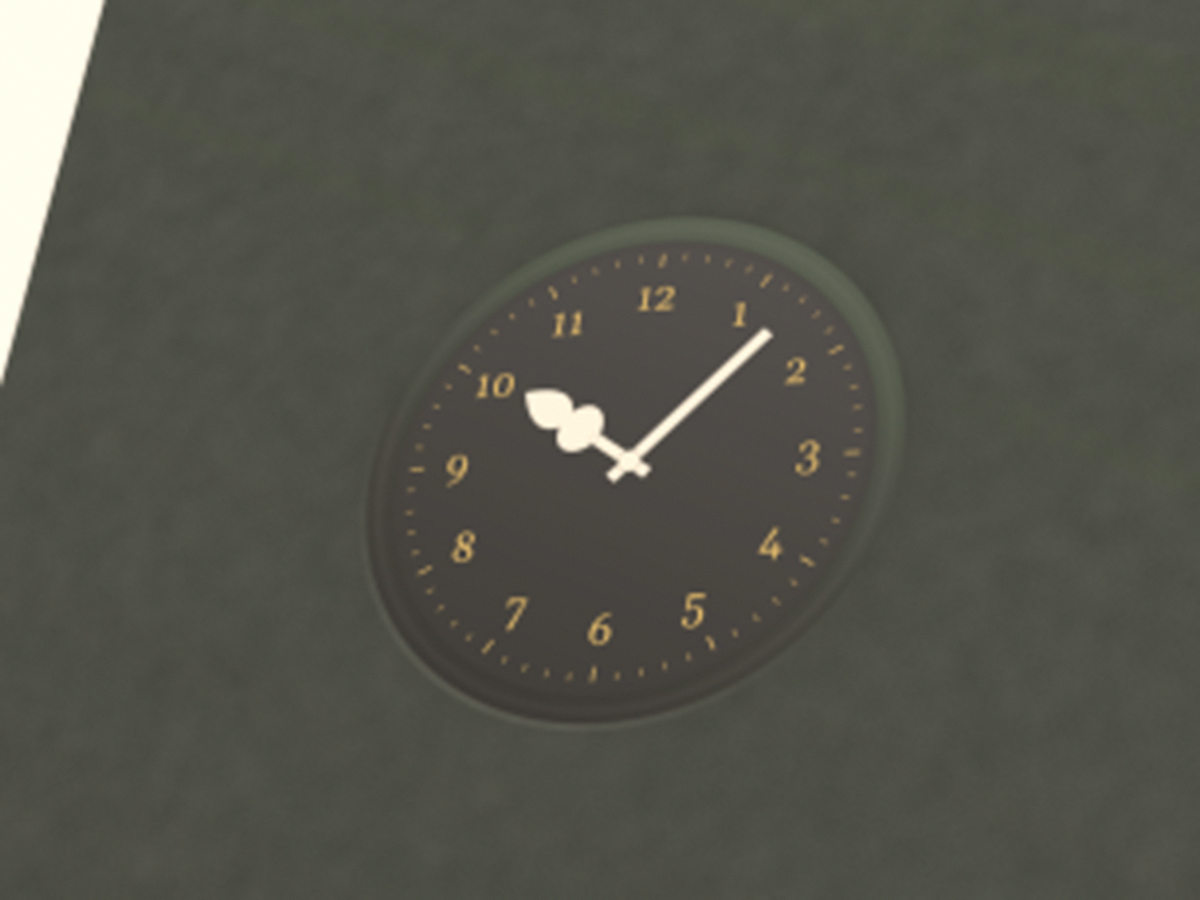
10:07
